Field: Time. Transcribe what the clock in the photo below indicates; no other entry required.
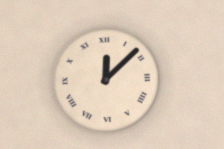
12:08
